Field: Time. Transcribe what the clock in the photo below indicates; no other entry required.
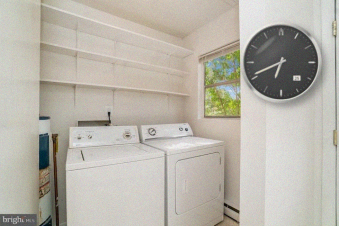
6:41
